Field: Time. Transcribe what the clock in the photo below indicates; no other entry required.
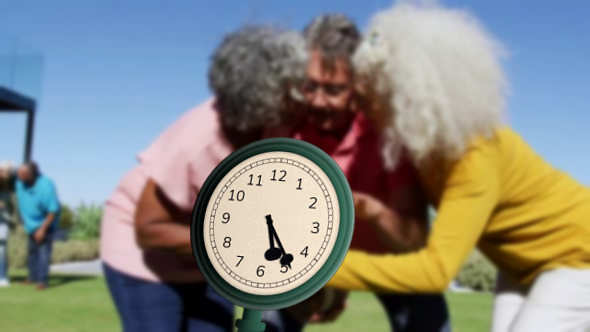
5:24
